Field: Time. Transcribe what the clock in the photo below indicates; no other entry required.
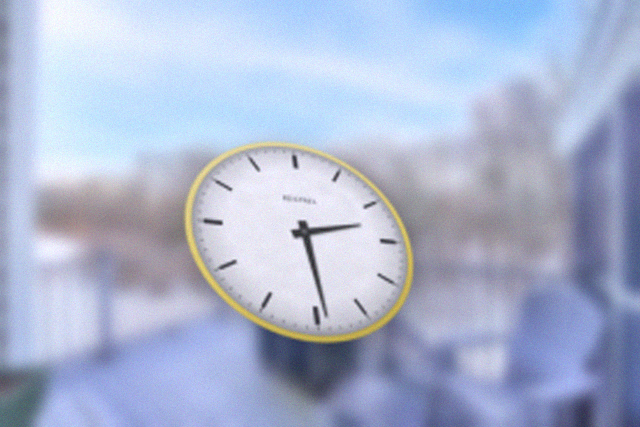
2:29
